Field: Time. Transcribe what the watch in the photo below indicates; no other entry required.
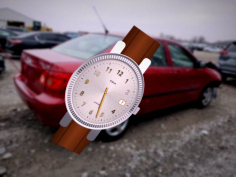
5:27
